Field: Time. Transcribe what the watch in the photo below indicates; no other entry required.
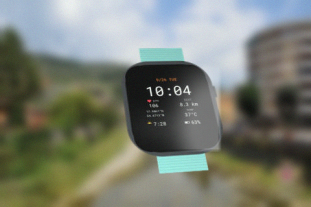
10:04
